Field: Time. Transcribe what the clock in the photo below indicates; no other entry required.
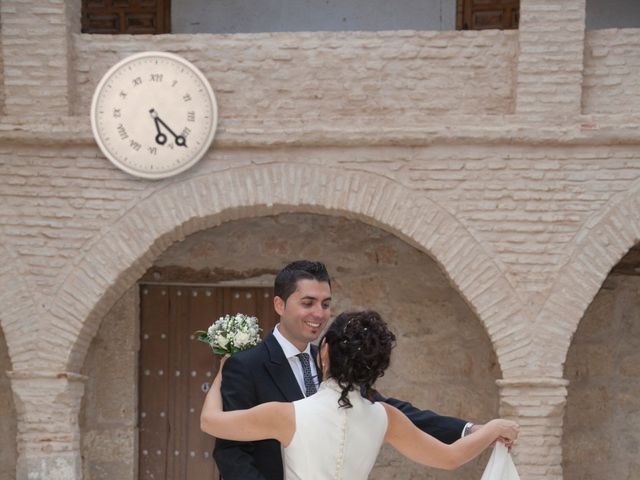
5:22
